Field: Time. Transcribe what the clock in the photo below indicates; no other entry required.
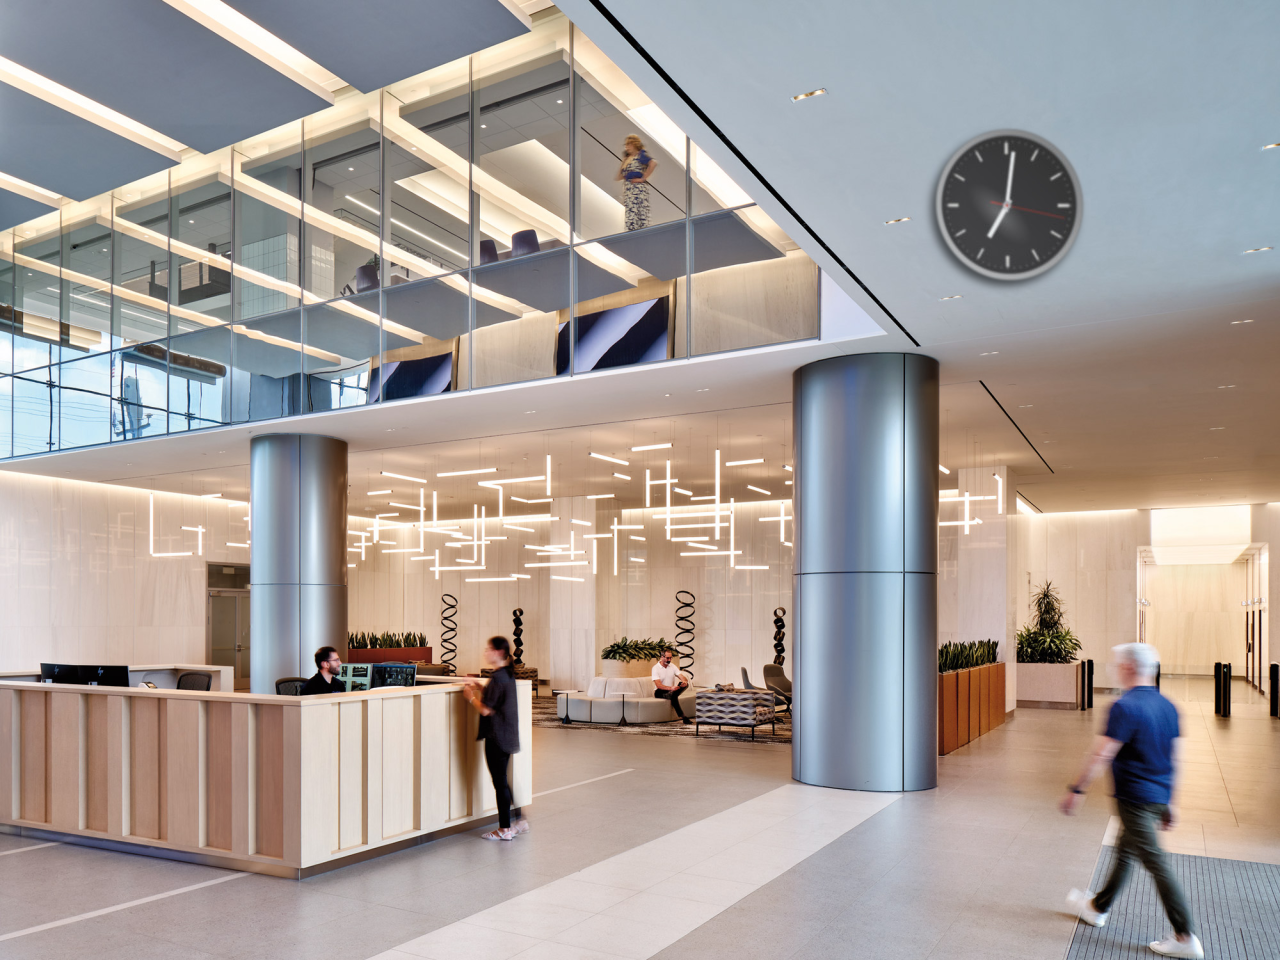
7:01:17
